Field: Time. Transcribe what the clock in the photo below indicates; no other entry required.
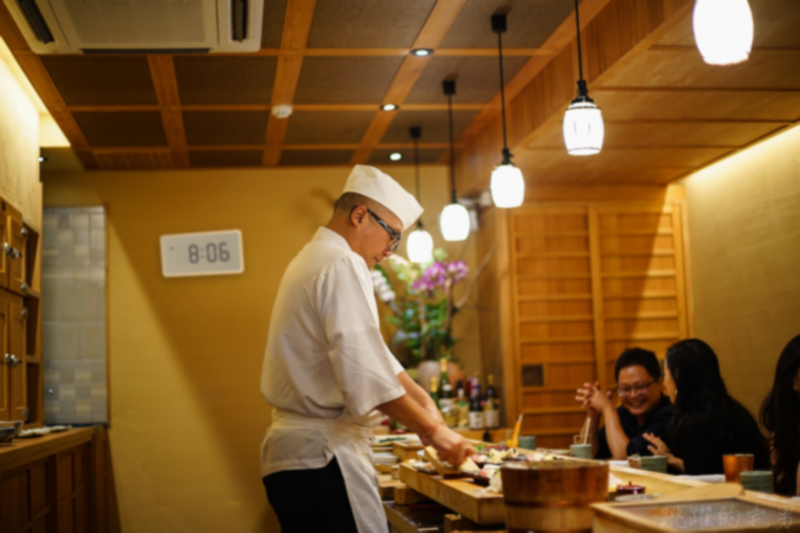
8:06
